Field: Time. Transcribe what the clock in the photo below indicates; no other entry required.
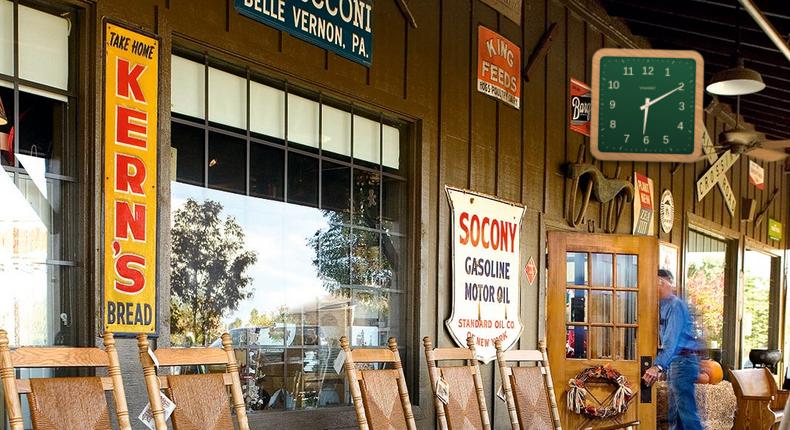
6:10
